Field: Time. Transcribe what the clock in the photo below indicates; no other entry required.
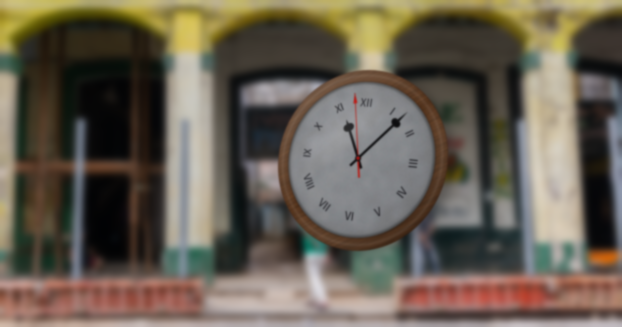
11:06:58
